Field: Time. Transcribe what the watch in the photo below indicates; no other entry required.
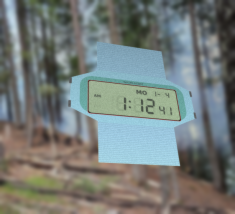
1:12:41
